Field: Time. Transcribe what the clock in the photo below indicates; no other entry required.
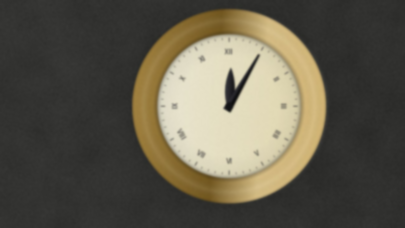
12:05
